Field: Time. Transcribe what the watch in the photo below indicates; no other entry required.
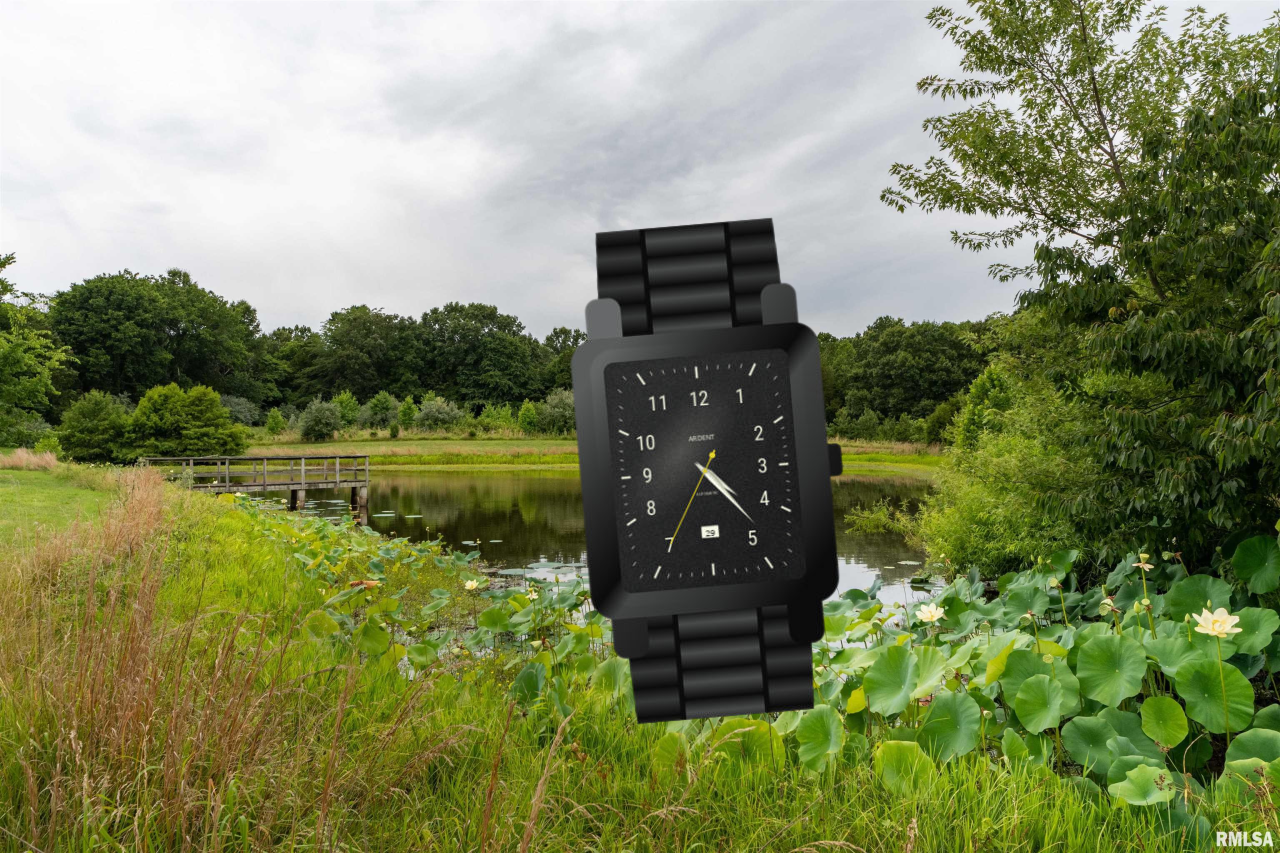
4:23:35
